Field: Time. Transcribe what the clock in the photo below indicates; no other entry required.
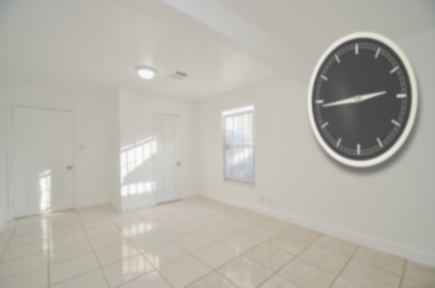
2:44
